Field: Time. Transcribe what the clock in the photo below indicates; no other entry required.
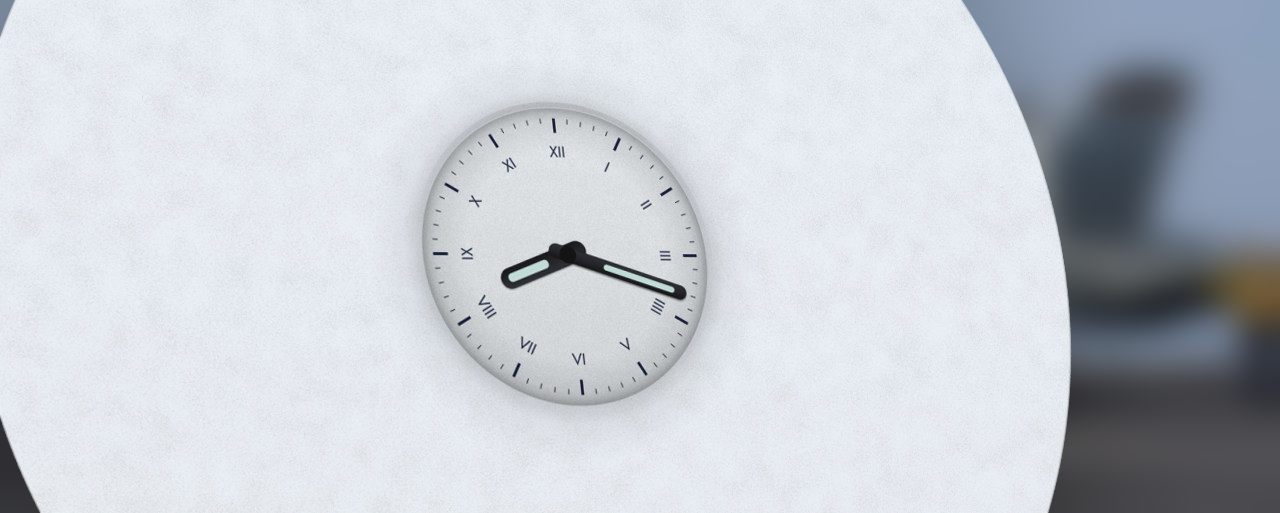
8:18
